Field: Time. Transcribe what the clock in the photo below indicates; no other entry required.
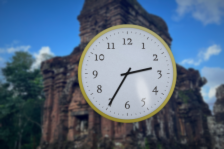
2:35
